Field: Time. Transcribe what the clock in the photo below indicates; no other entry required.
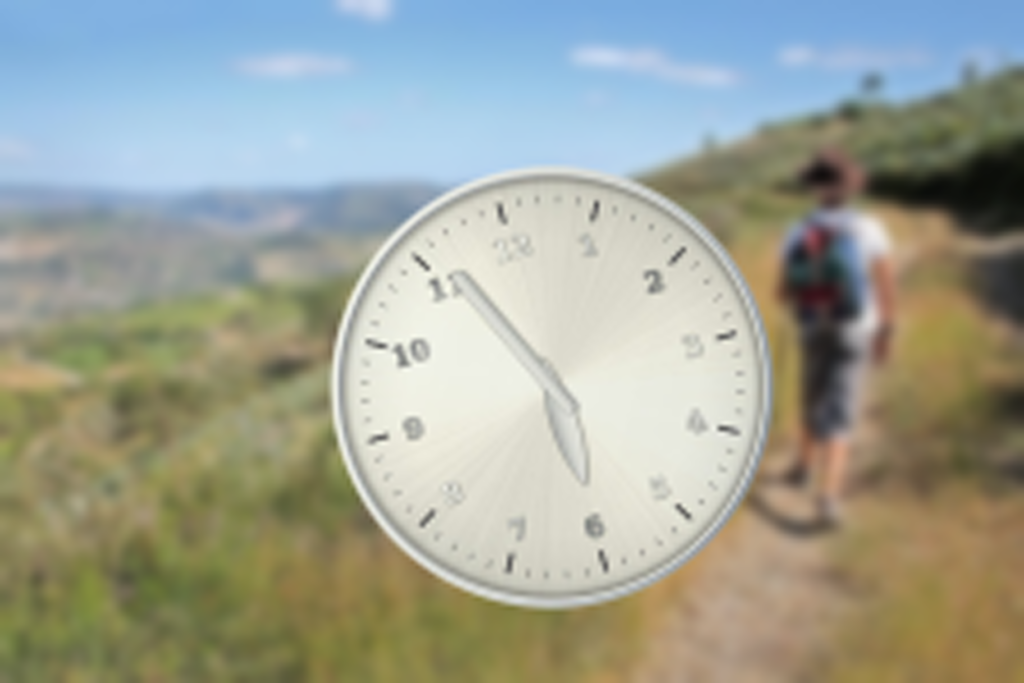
5:56
